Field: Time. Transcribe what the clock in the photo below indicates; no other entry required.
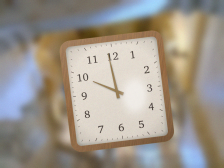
9:59
